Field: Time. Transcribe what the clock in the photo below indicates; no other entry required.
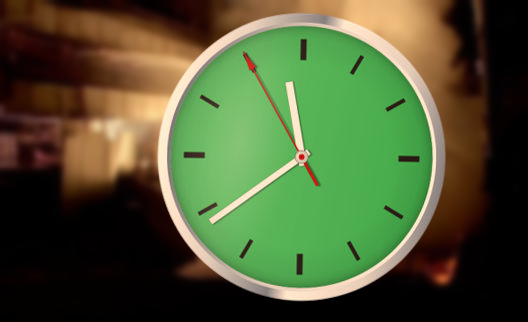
11:38:55
